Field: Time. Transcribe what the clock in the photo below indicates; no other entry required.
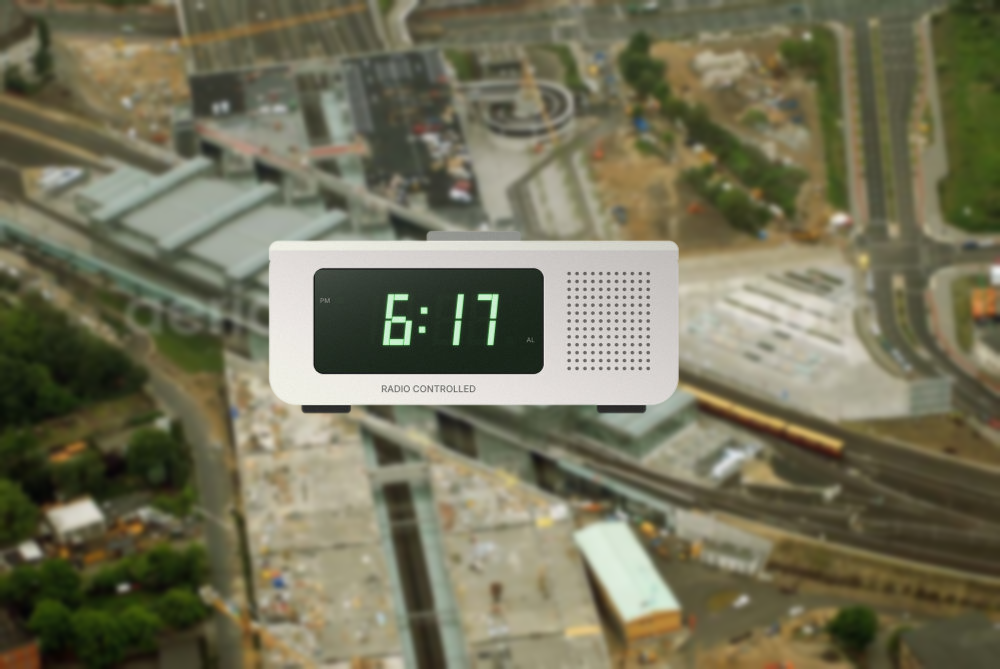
6:17
